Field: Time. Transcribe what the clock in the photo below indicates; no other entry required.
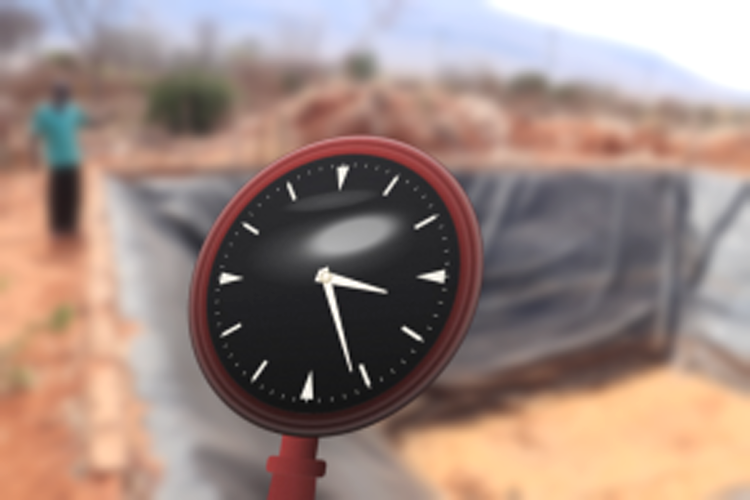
3:26
